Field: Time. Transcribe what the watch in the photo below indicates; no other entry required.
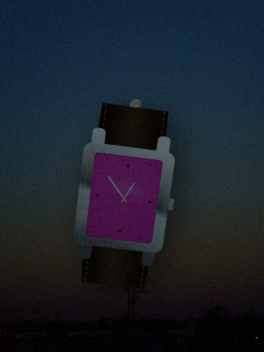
12:53
